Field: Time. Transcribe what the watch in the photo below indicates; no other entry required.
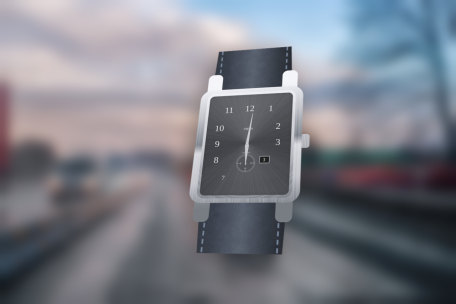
6:01
